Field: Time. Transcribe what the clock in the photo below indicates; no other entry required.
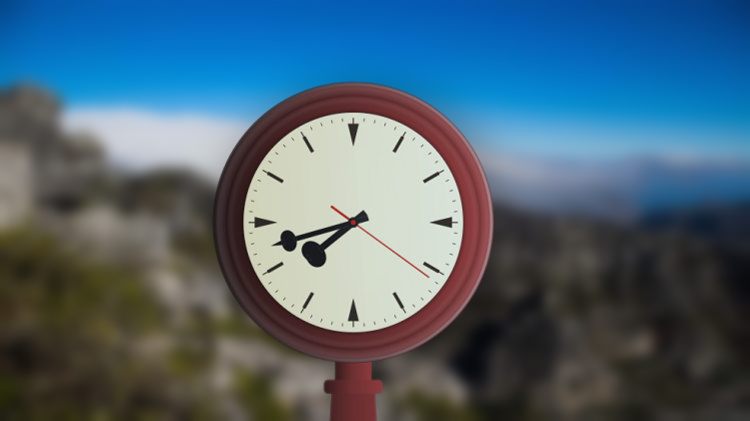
7:42:21
